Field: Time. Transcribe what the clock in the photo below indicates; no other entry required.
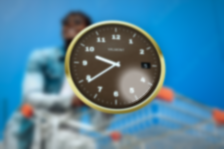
9:39
